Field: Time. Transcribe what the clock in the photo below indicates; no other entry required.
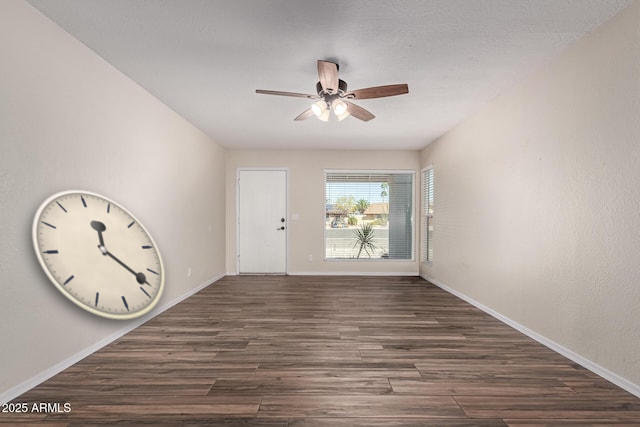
12:23
